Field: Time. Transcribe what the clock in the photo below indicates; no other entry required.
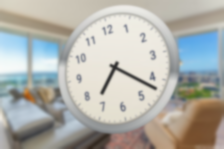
7:22
